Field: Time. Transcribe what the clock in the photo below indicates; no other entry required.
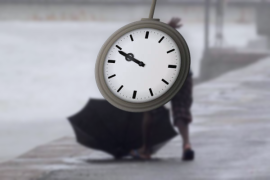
9:49
